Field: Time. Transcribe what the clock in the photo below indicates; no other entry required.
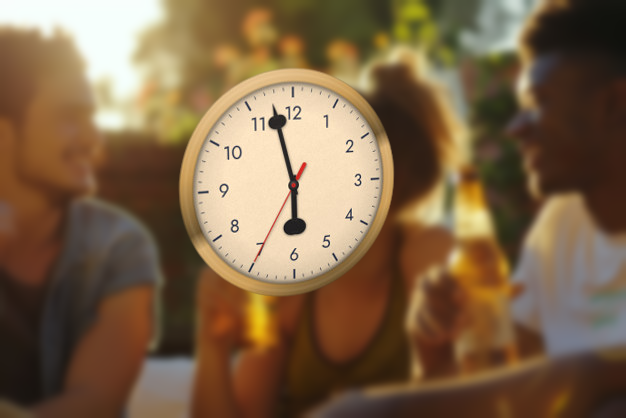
5:57:35
